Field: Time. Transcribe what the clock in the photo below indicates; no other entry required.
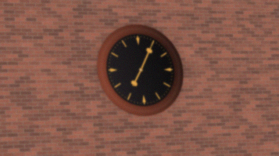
7:05
